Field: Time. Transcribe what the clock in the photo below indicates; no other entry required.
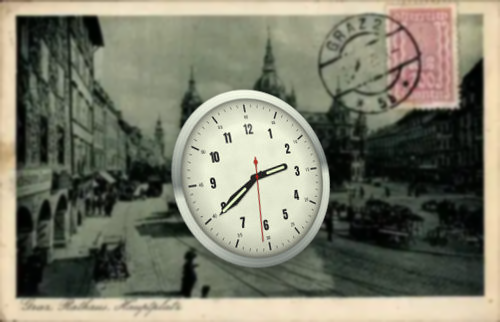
2:39:31
